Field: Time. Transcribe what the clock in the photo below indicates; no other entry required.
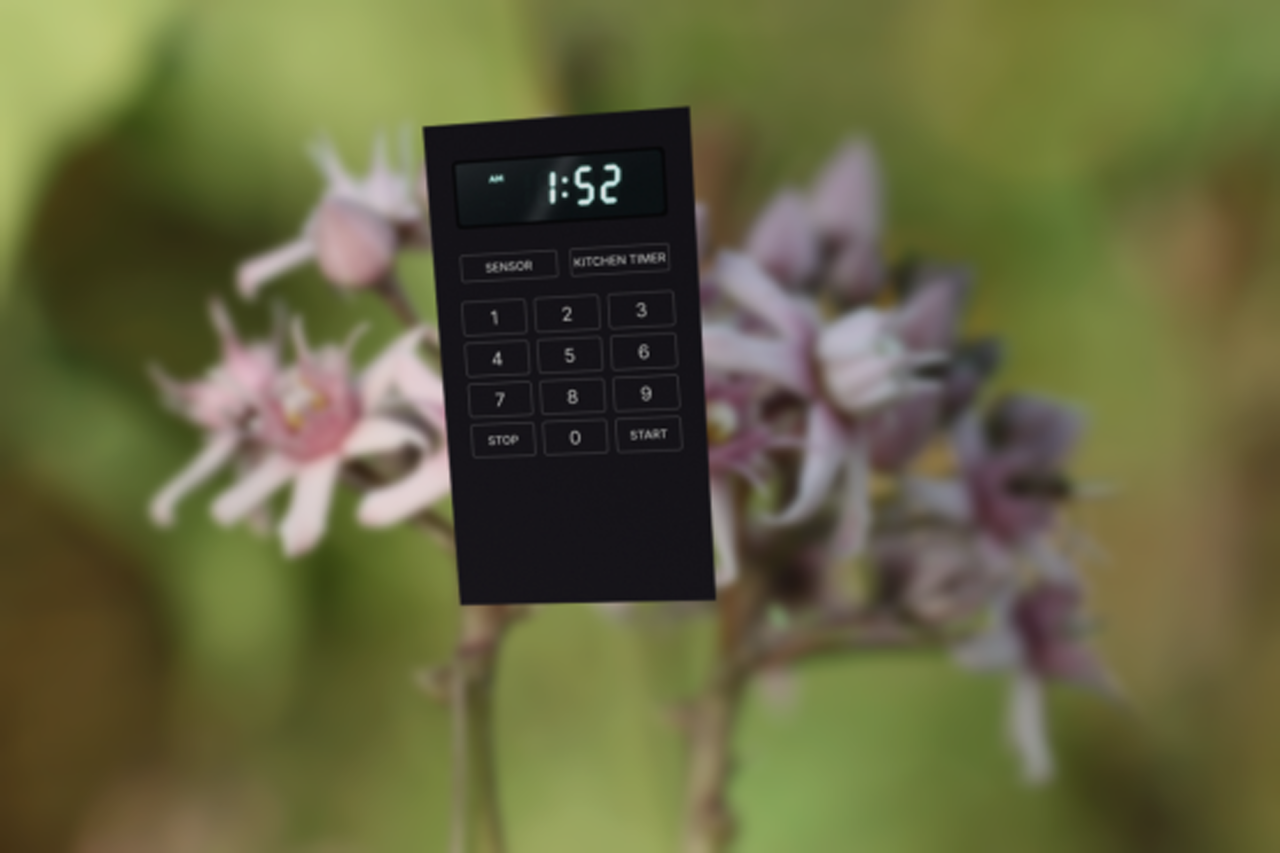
1:52
